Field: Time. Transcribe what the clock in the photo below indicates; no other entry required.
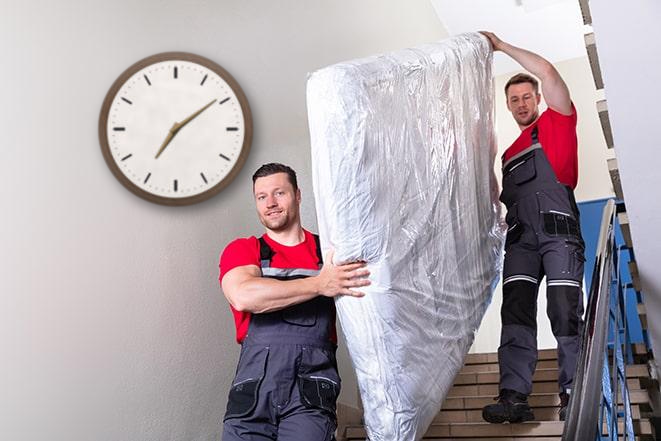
7:09
